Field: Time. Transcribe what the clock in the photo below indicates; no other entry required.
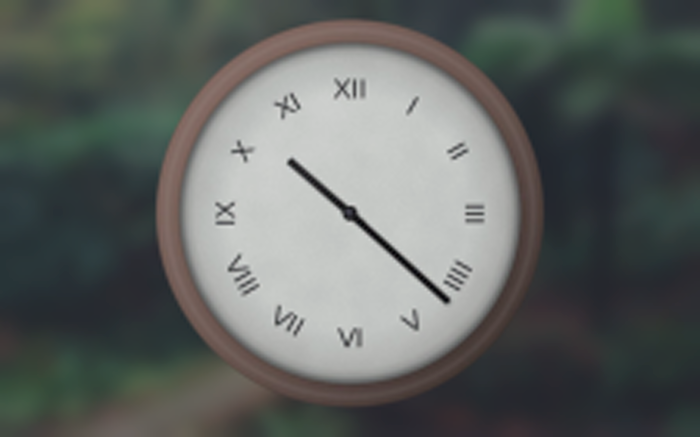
10:22
